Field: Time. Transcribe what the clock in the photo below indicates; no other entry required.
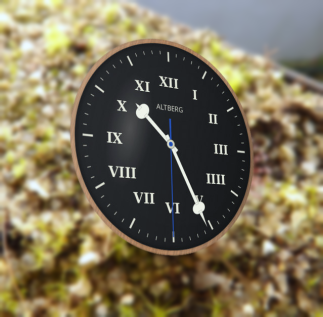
10:25:30
